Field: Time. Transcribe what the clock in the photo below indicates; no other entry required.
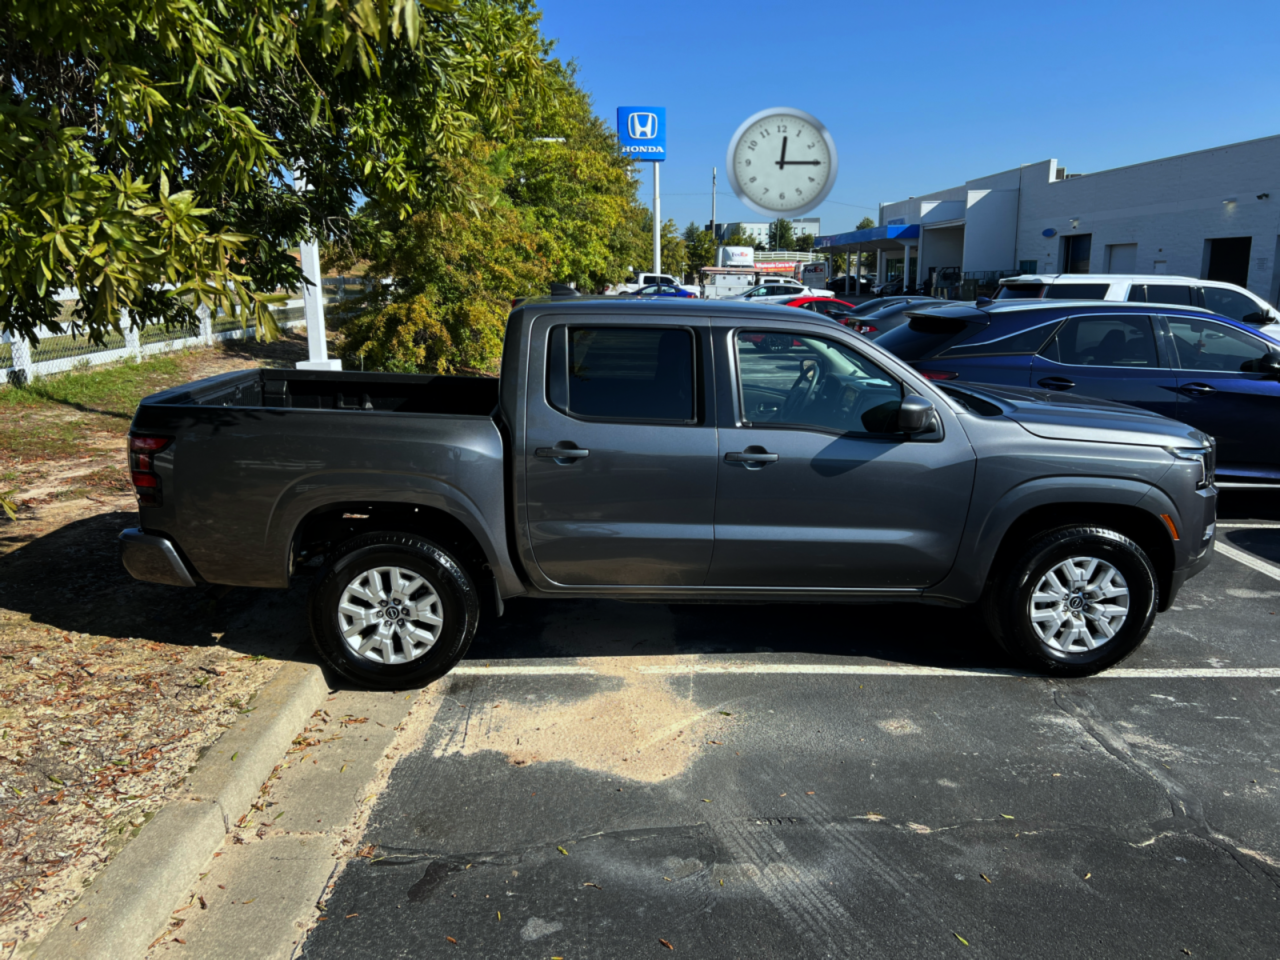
12:15
